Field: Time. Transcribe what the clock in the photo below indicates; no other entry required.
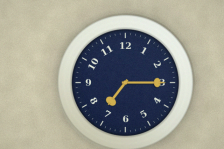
7:15
